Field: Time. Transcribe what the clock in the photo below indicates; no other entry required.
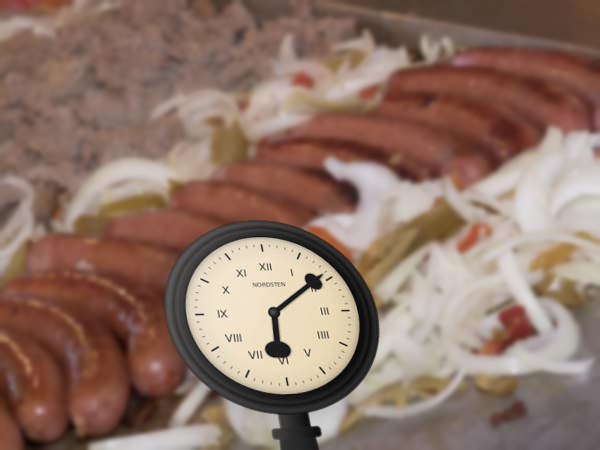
6:09
